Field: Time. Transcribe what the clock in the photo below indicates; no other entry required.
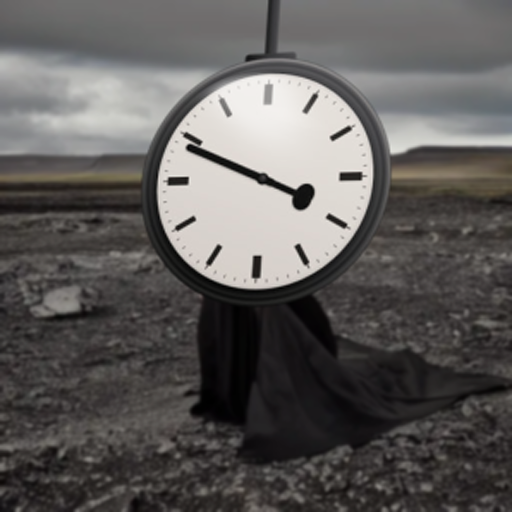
3:49
